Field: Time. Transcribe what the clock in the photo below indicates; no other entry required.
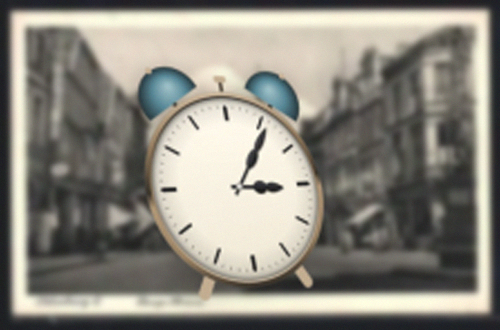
3:06
